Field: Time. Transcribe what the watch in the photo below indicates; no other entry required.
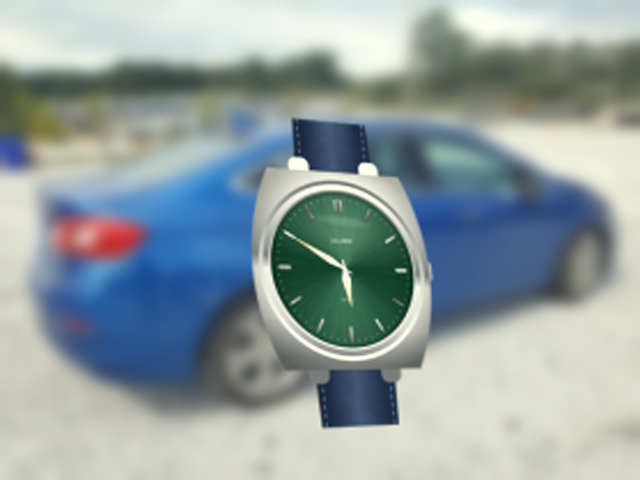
5:50
